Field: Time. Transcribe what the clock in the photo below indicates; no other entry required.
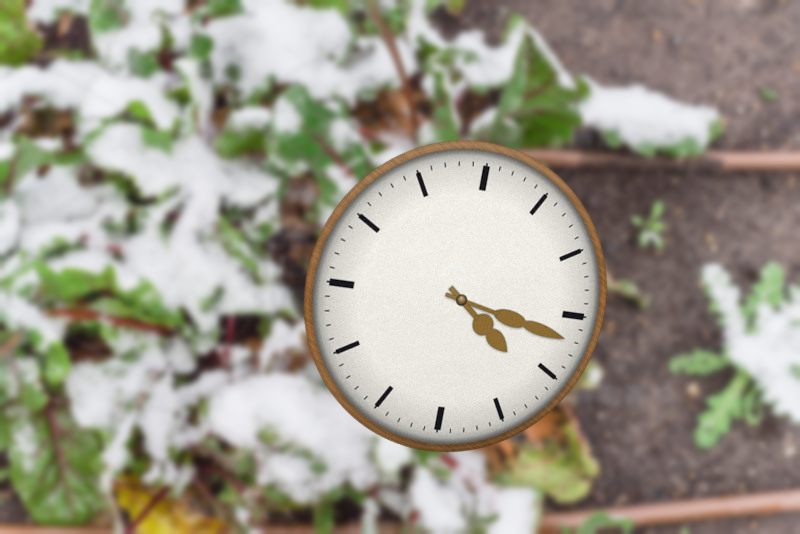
4:17
